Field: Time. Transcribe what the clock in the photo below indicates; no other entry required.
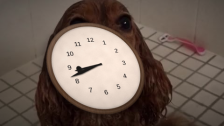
8:42
